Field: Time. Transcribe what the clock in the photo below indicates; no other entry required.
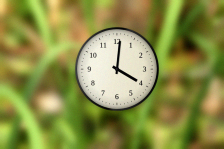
4:01
